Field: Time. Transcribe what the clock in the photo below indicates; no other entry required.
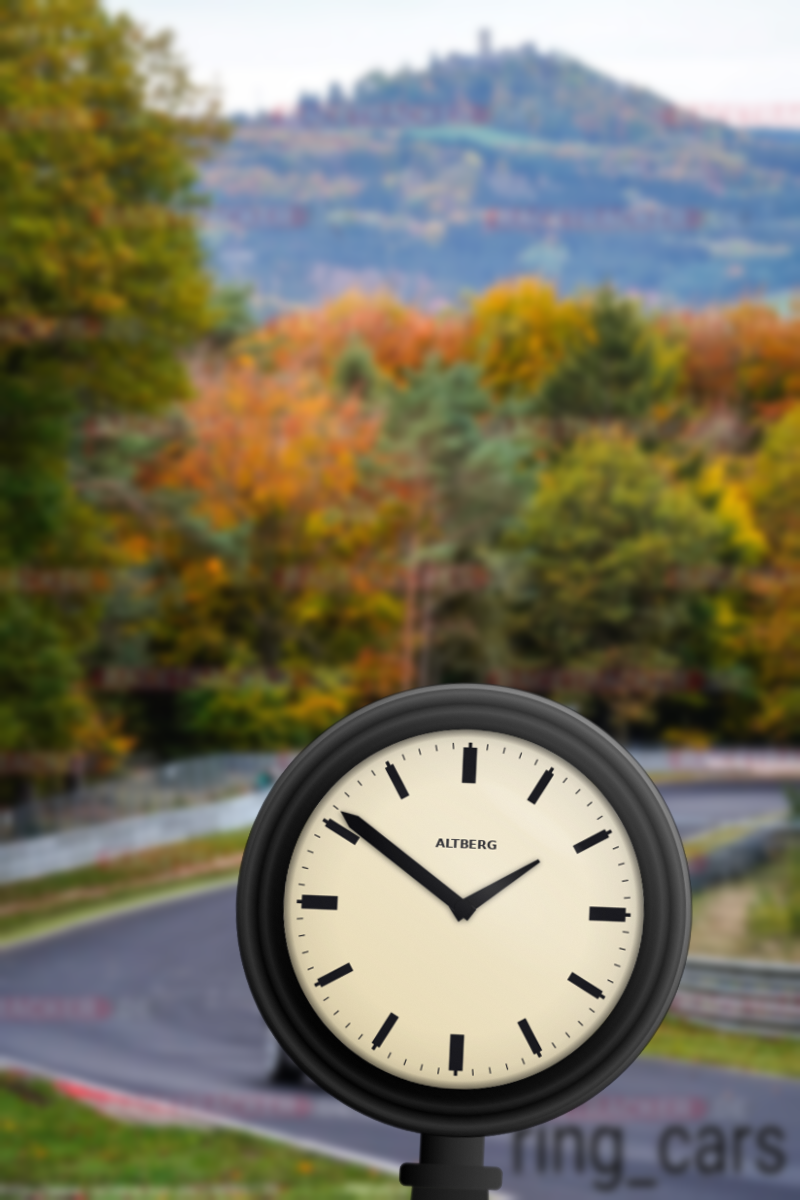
1:51
